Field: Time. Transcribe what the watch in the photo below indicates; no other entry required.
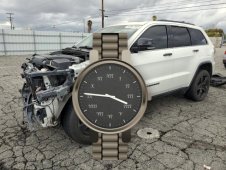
3:46
